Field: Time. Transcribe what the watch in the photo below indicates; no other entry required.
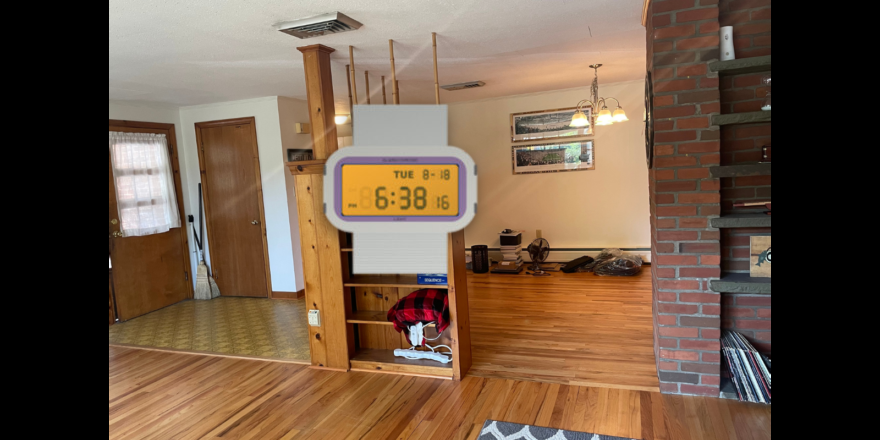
6:38:16
